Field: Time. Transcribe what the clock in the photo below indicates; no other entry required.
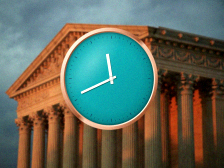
11:41
